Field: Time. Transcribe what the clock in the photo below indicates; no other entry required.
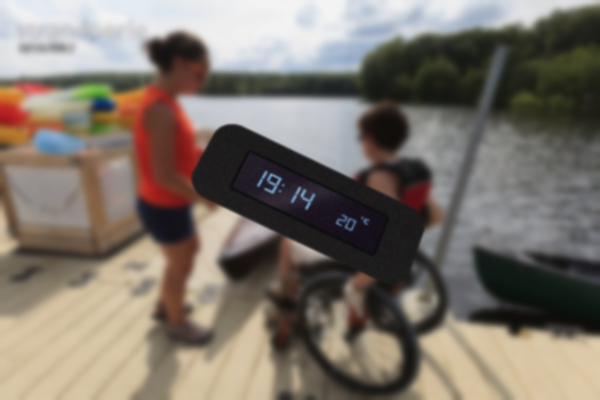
19:14
